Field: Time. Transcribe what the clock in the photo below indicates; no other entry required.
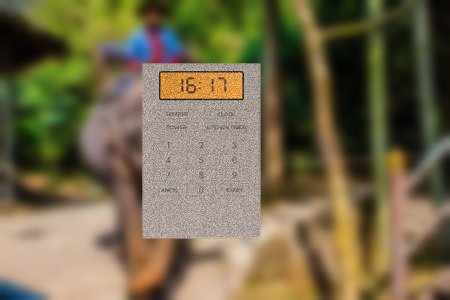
16:17
